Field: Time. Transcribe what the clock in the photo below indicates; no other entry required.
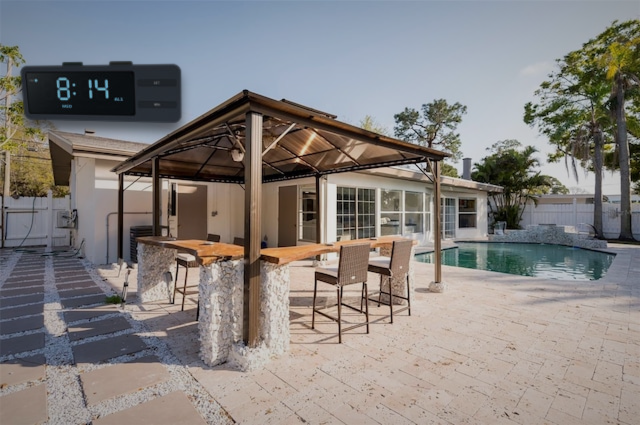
8:14
